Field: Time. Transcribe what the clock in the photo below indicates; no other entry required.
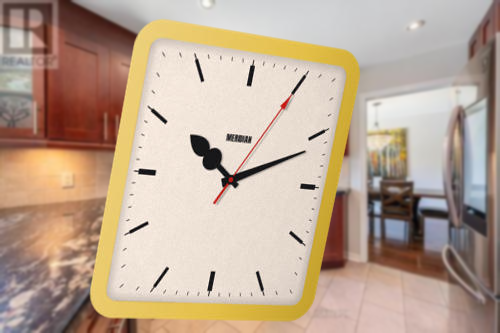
10:11:05
